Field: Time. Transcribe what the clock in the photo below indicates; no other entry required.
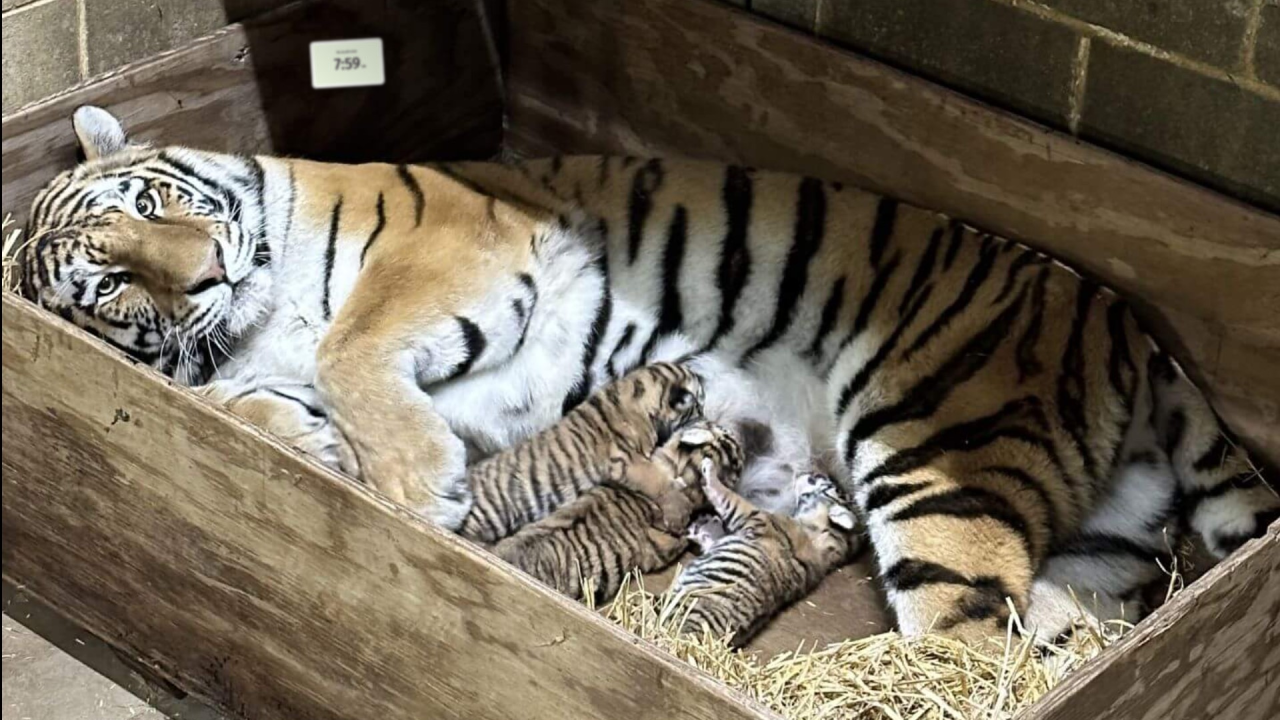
7:59
